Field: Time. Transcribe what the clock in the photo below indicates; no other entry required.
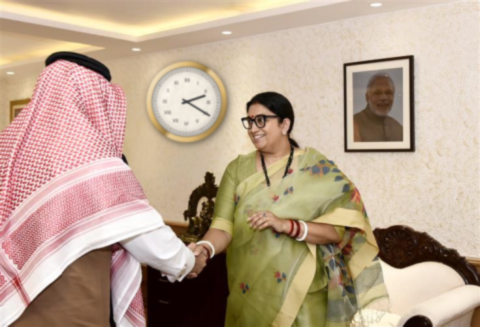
2:20
